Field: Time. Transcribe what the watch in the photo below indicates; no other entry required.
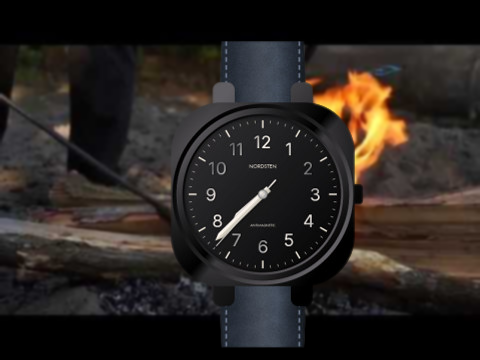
7:37:37
